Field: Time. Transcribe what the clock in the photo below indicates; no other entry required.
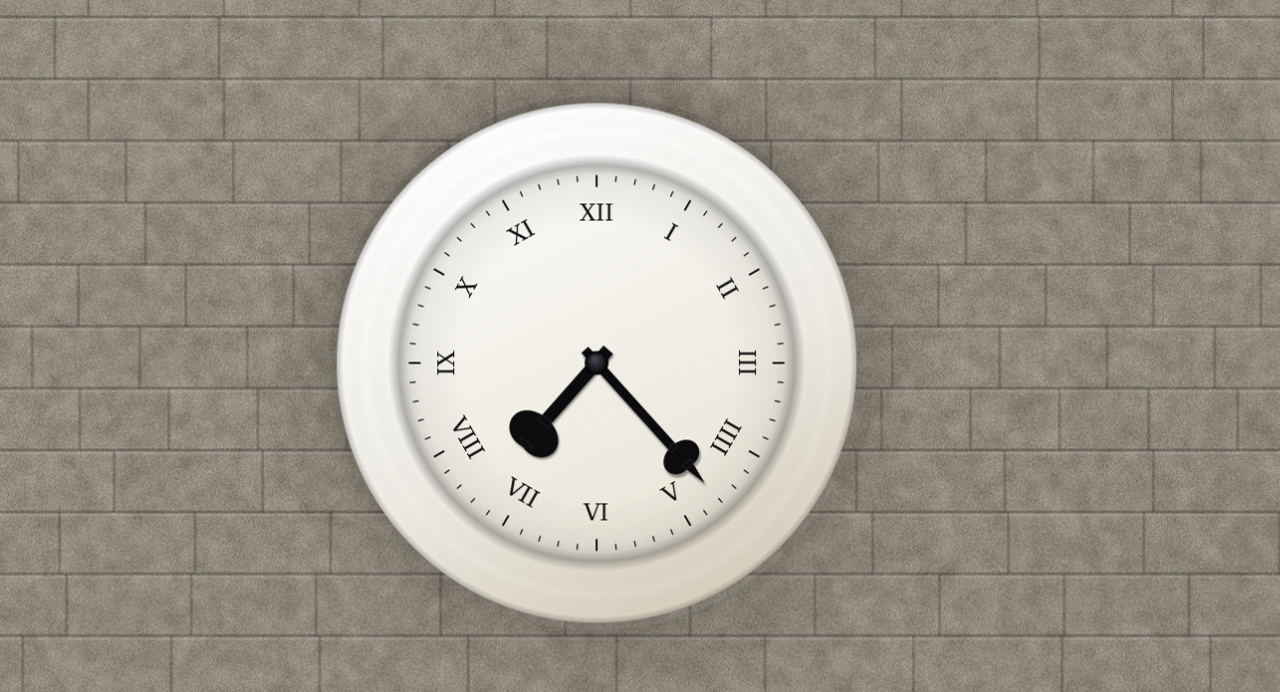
7:23
